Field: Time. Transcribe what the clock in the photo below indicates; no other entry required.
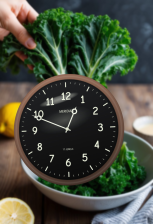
12:49
